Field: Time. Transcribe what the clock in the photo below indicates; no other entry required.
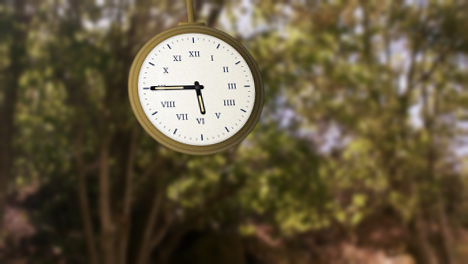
5:45
